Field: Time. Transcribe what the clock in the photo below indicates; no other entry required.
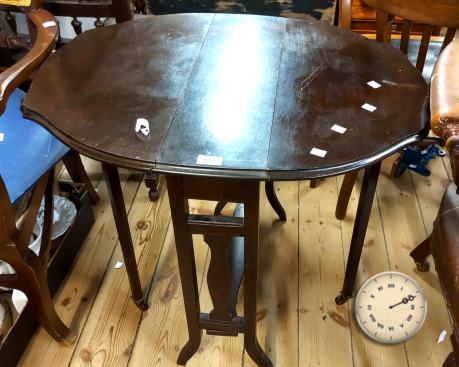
2:11
